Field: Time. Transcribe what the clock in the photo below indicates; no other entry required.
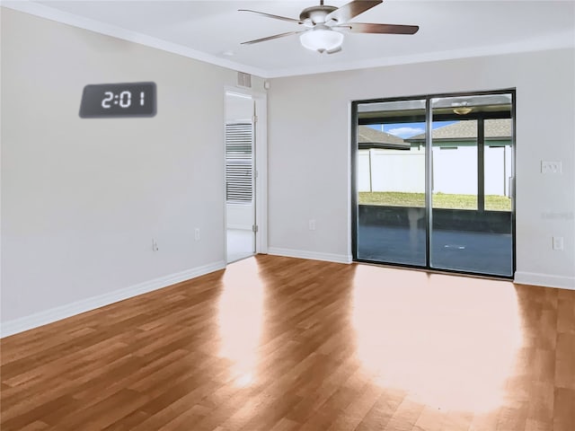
2:01
